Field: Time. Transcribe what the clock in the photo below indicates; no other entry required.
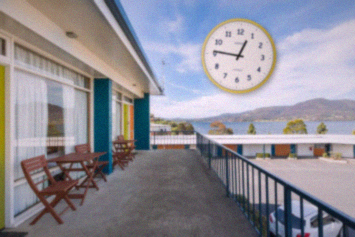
12:46
